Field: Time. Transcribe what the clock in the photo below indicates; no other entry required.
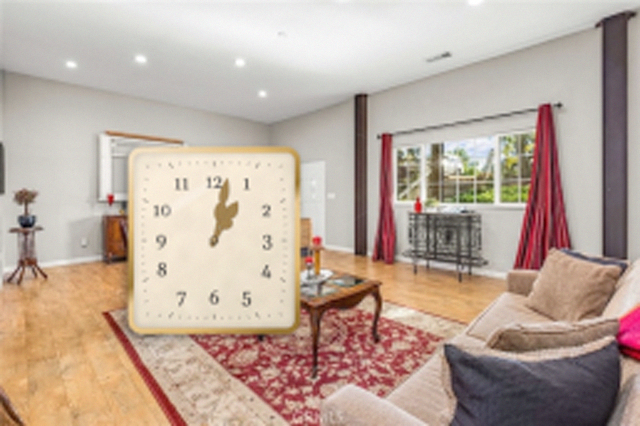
1:02
